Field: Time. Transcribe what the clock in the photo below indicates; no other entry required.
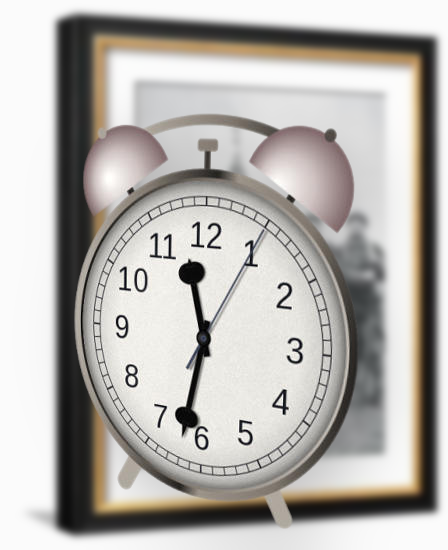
11:32:05
